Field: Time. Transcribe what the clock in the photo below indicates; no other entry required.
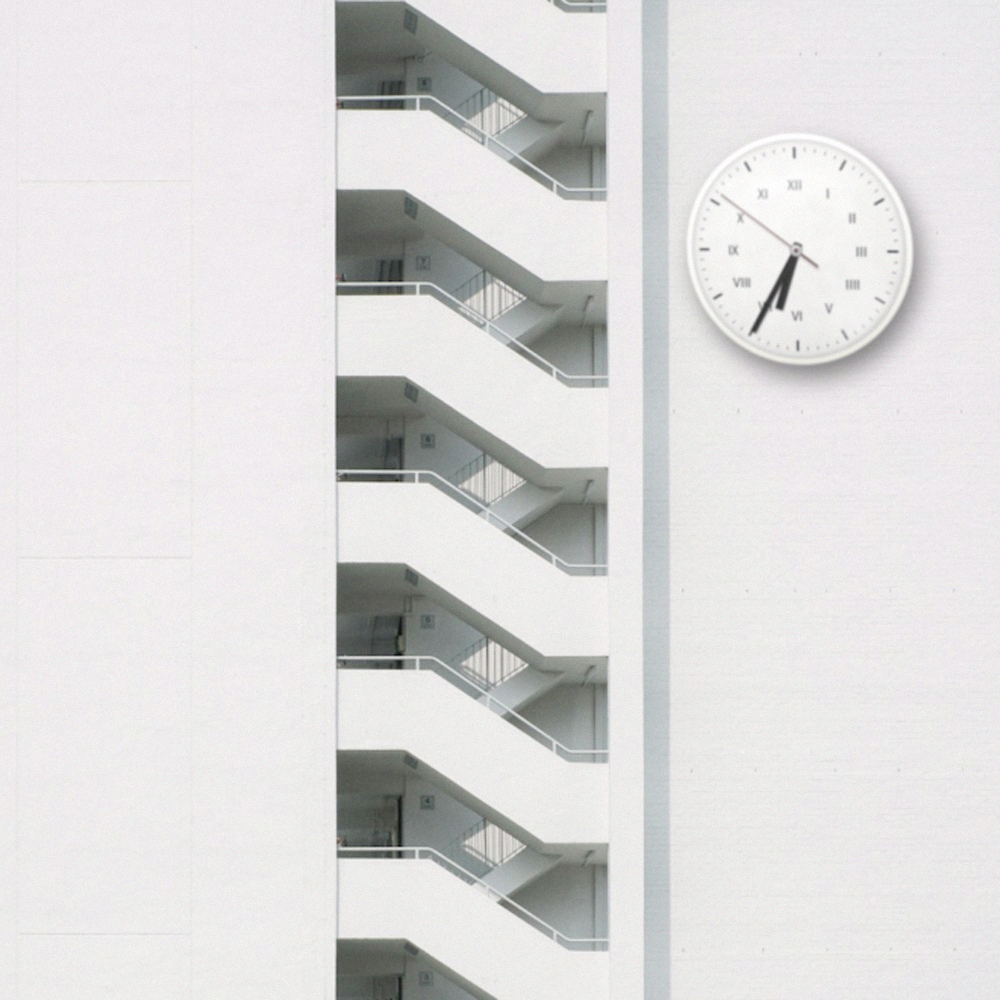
6:34:51
